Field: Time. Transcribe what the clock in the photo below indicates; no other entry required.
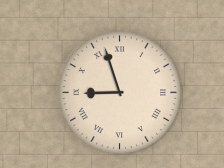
8:57
